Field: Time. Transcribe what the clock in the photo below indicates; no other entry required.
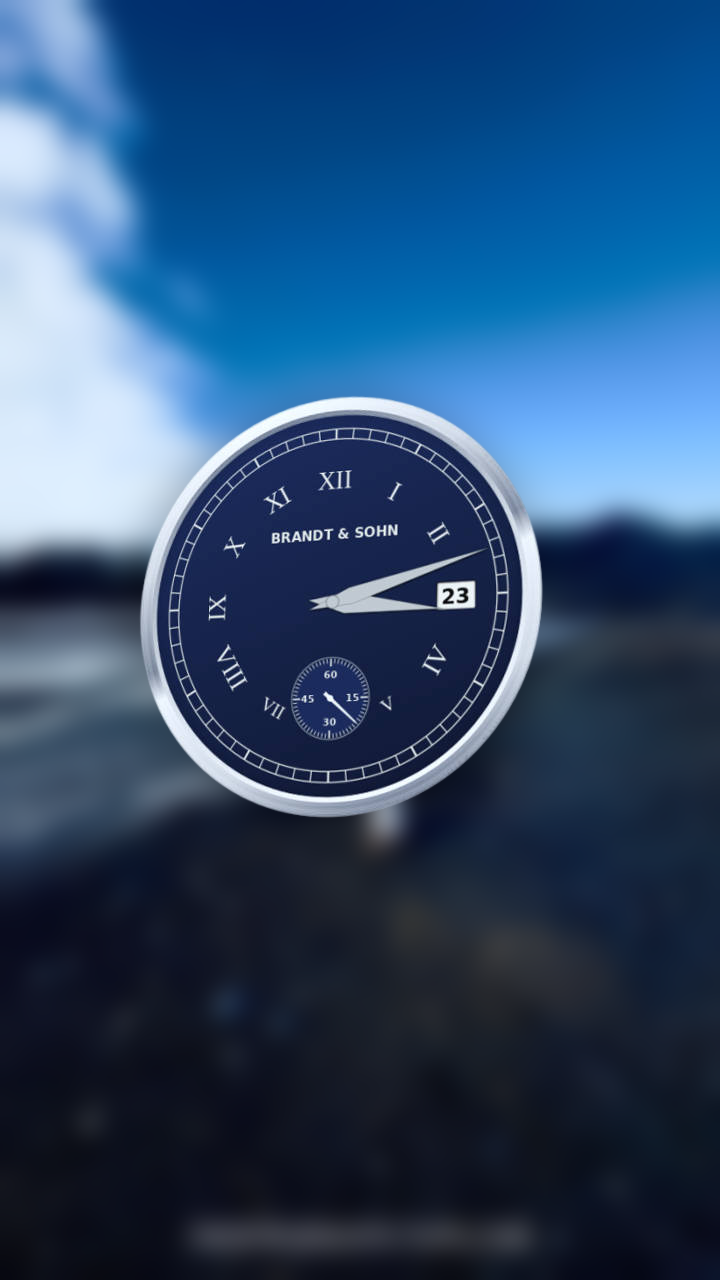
3:12:22
